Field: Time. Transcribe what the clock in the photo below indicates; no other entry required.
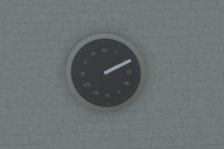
2:11
